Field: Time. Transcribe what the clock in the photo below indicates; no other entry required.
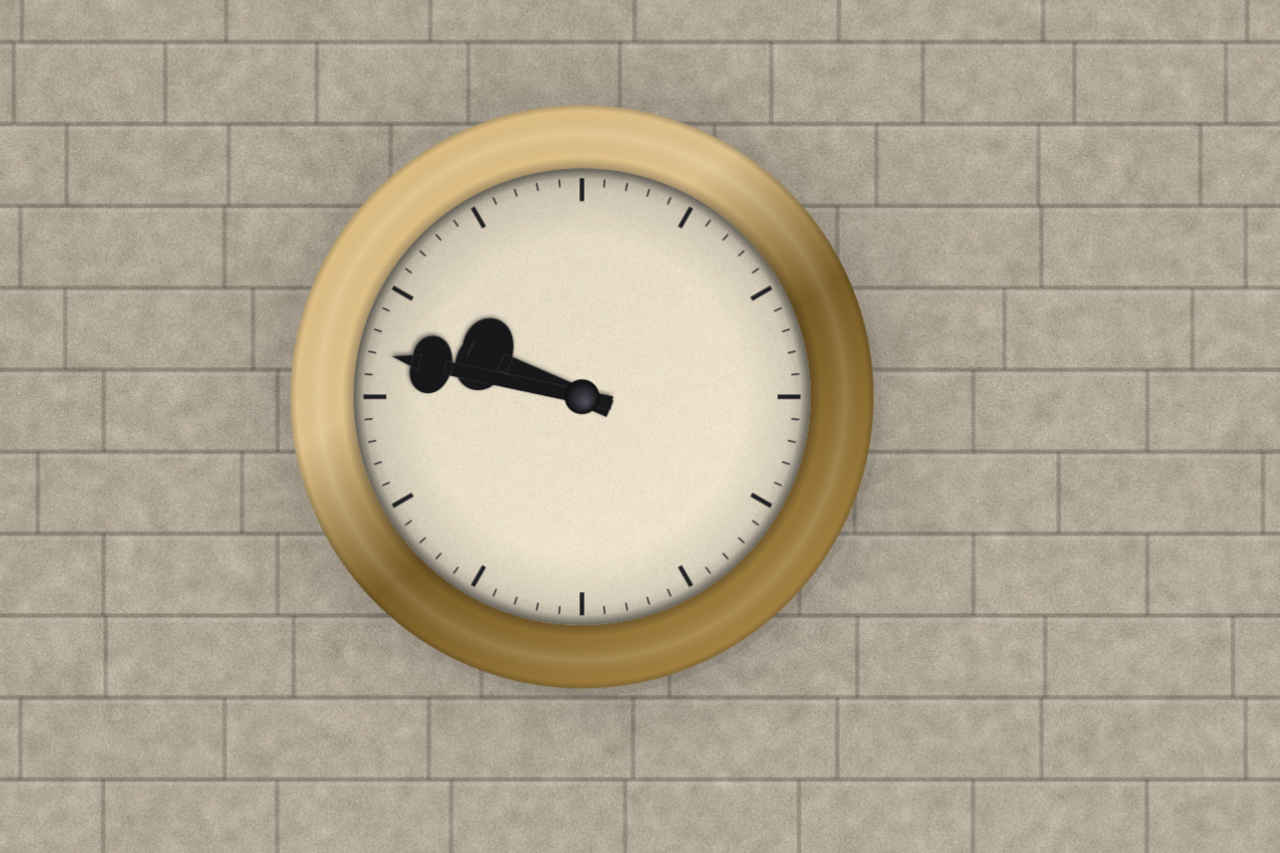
9:47
